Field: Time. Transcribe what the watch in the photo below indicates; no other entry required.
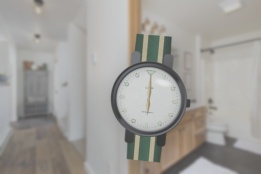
6:00
